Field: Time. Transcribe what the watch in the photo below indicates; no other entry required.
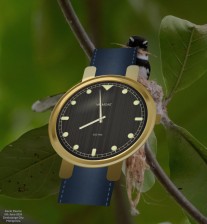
7:58
